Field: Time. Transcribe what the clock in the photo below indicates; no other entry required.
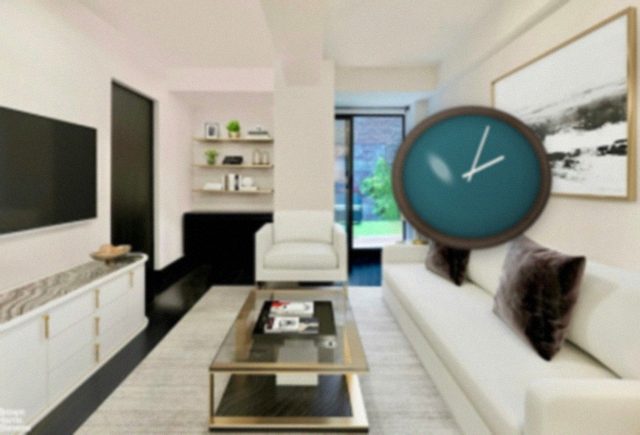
2:03
